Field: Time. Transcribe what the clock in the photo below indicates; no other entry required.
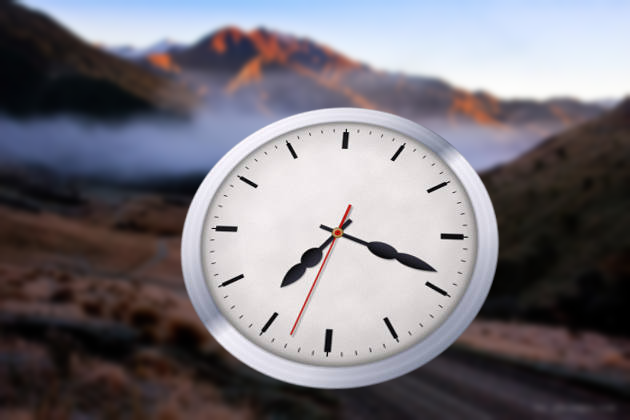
7:18:33
